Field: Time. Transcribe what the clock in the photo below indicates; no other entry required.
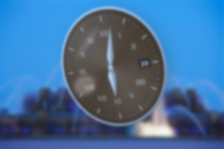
6:02
